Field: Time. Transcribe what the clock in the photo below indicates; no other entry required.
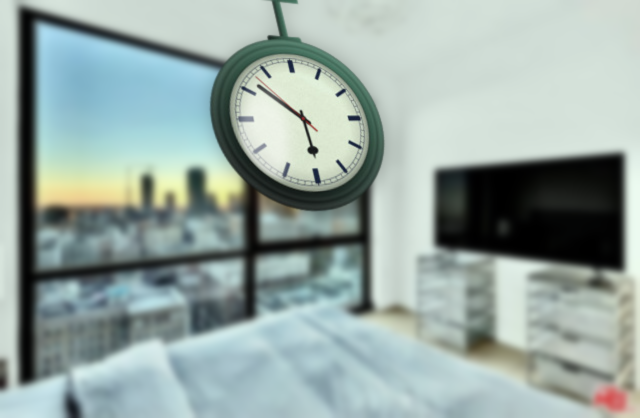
5:51:53
